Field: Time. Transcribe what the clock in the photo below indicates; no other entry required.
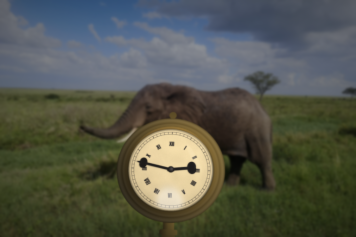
2:47
